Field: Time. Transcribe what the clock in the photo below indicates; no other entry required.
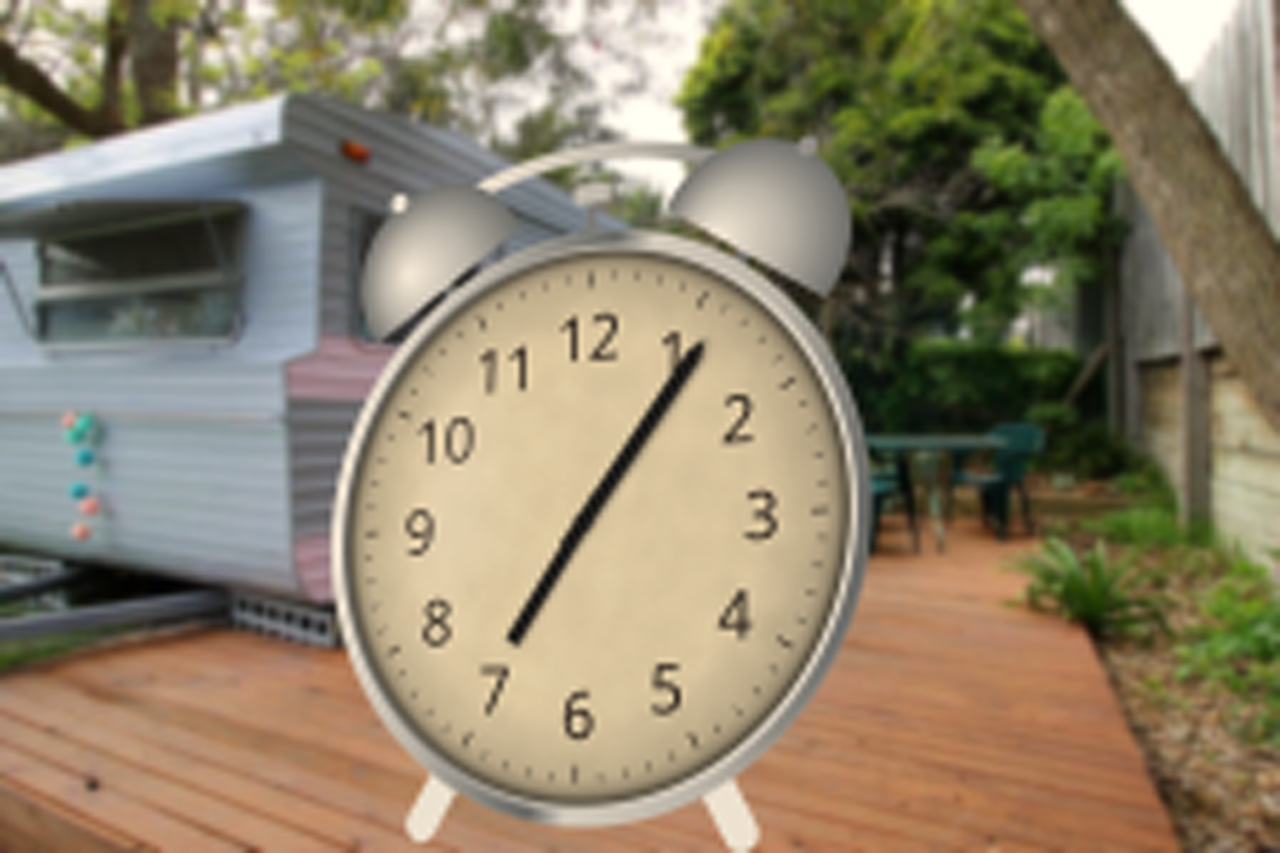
7:06
